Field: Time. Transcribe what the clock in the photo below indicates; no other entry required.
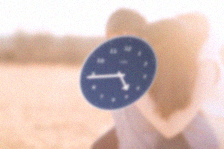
4:44
